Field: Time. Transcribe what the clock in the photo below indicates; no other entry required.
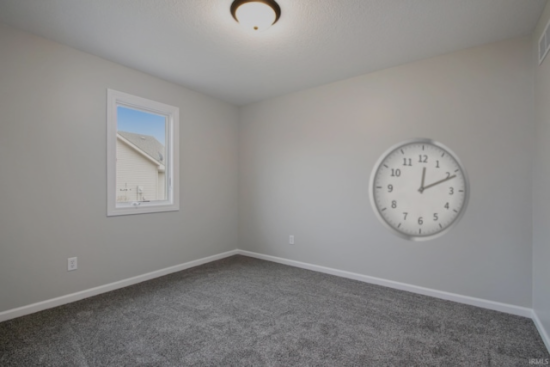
12:11
